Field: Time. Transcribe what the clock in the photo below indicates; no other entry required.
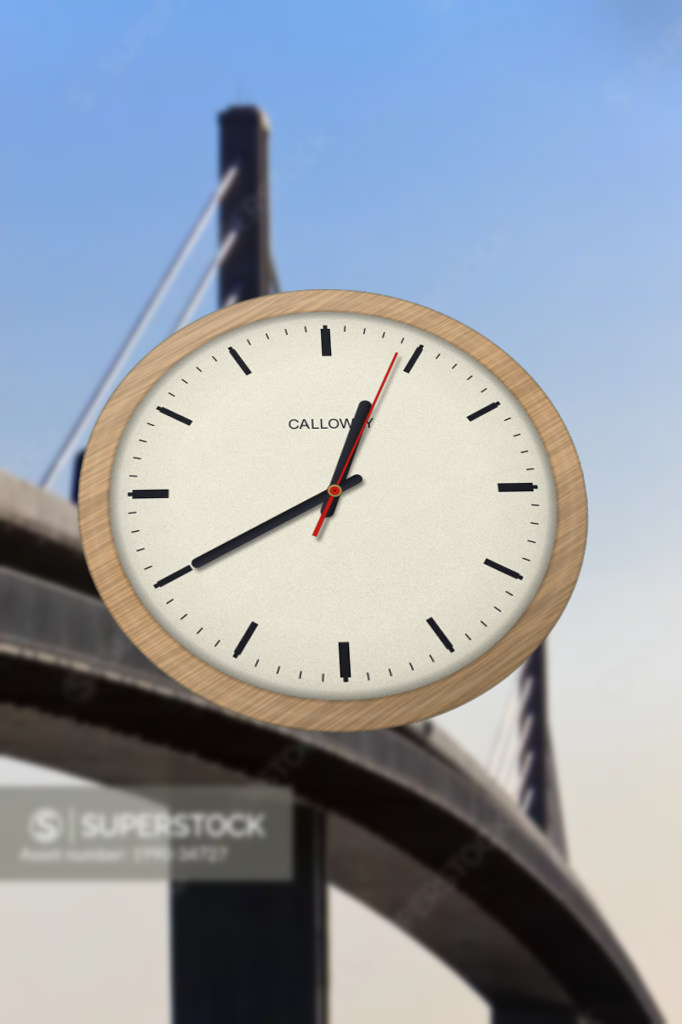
12:40:04
